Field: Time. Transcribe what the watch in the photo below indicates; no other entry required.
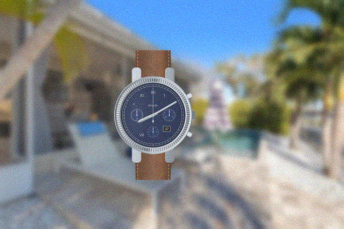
8:10
